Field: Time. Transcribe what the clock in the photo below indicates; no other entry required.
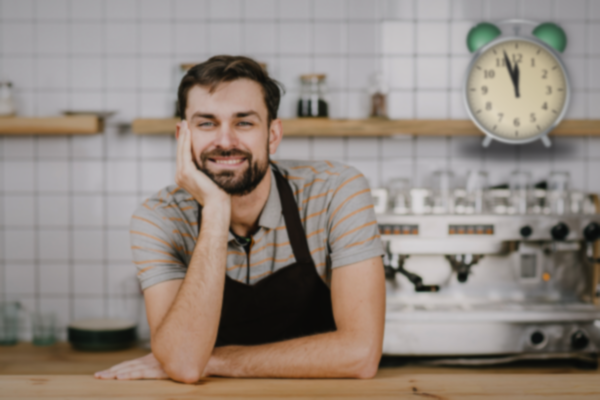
11:57
